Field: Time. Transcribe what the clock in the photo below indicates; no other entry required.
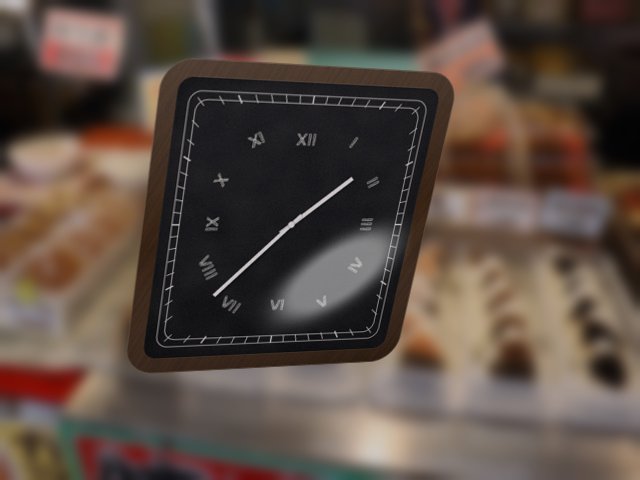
1:37
